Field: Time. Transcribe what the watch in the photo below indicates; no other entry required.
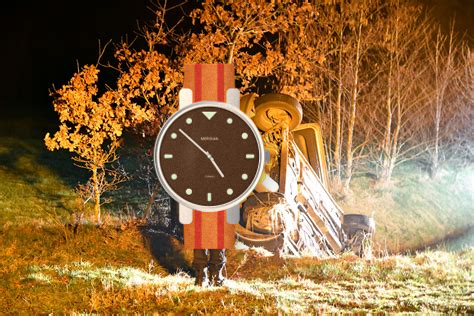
4:52
